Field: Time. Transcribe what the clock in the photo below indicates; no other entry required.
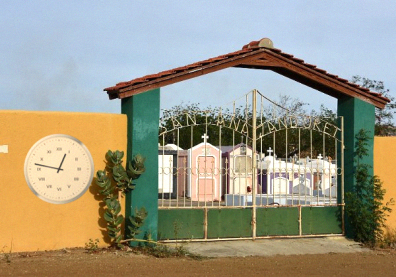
12:47
